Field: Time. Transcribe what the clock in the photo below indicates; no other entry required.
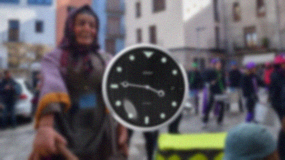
3:46
